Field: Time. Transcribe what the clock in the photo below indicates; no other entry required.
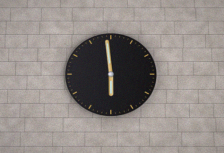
5:59
